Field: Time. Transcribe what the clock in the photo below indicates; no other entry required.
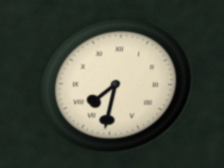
7:31
